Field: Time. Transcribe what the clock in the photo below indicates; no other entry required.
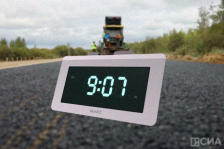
9:07
